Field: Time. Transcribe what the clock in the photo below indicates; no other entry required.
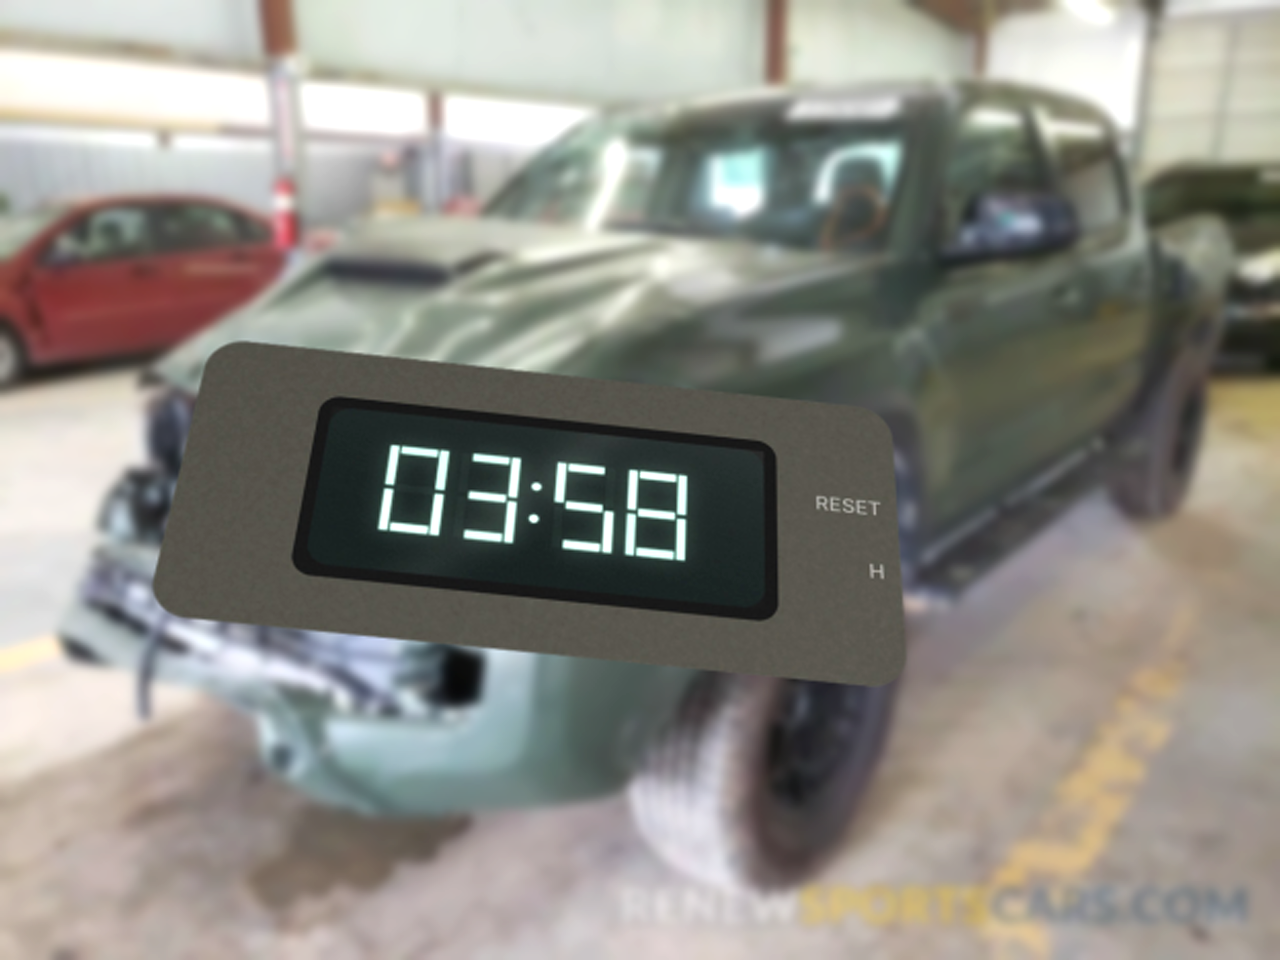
3:58
